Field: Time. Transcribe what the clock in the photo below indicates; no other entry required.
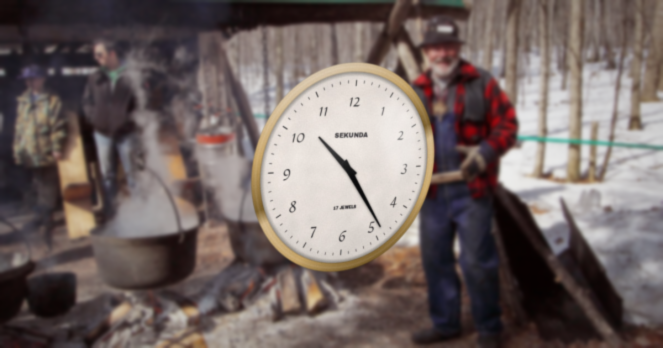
10:24
